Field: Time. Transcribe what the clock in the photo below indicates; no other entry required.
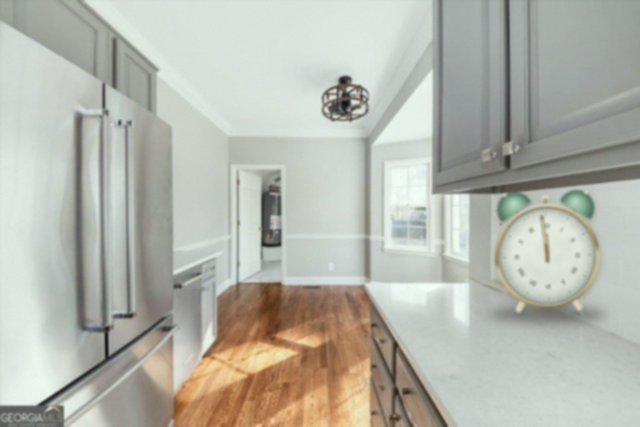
11:59
